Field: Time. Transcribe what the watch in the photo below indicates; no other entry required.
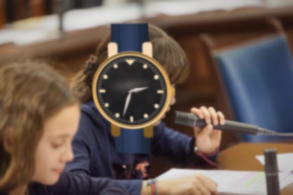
2:33
